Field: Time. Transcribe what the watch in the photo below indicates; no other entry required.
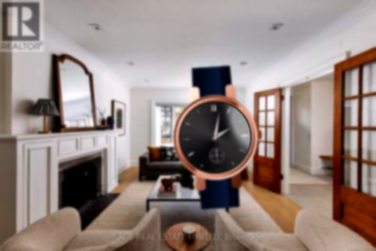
2:02
